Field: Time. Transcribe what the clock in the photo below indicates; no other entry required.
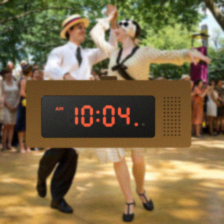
10:04
